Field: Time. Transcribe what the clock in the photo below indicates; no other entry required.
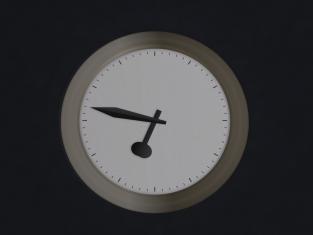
6:47
